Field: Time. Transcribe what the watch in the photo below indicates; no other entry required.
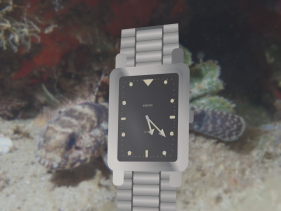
5:22
